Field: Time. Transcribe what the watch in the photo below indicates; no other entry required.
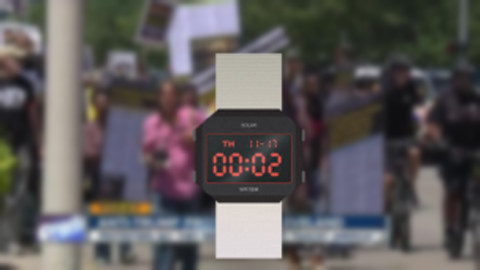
0:02
